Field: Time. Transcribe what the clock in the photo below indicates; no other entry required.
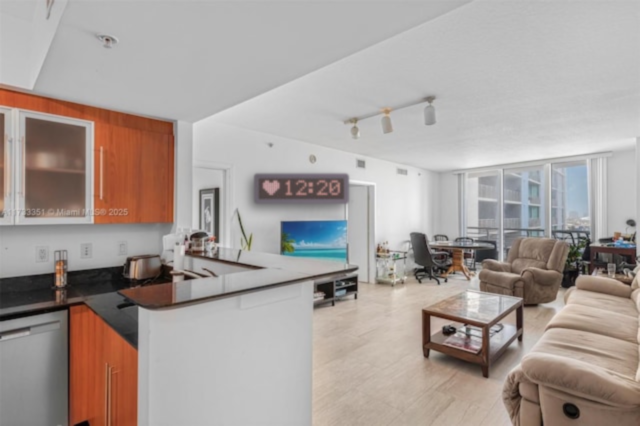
12:20
